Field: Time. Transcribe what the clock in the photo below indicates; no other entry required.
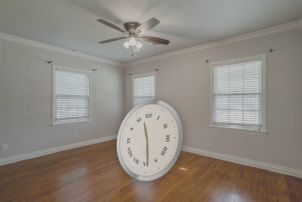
11:29
